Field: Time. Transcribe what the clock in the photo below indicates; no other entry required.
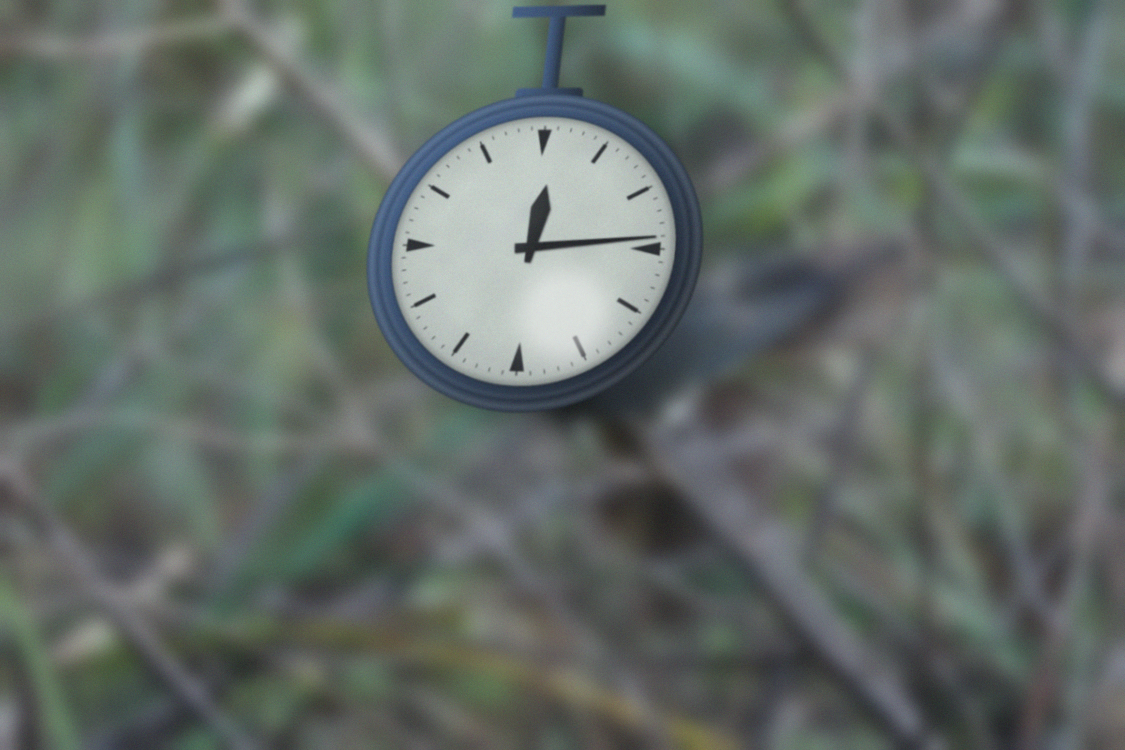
12:14
